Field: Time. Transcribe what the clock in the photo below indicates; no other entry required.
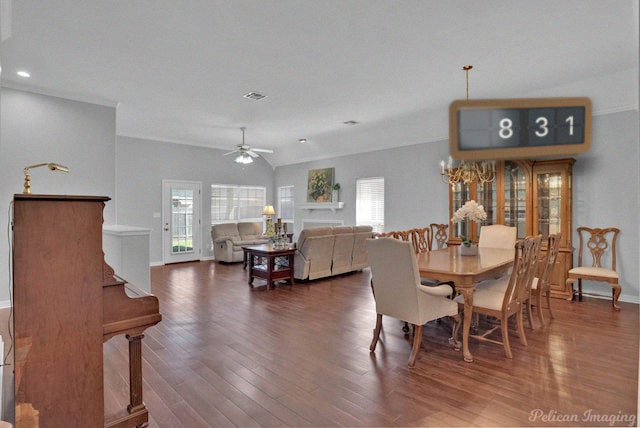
8:31
